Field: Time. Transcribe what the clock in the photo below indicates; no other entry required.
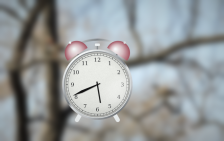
5:41
